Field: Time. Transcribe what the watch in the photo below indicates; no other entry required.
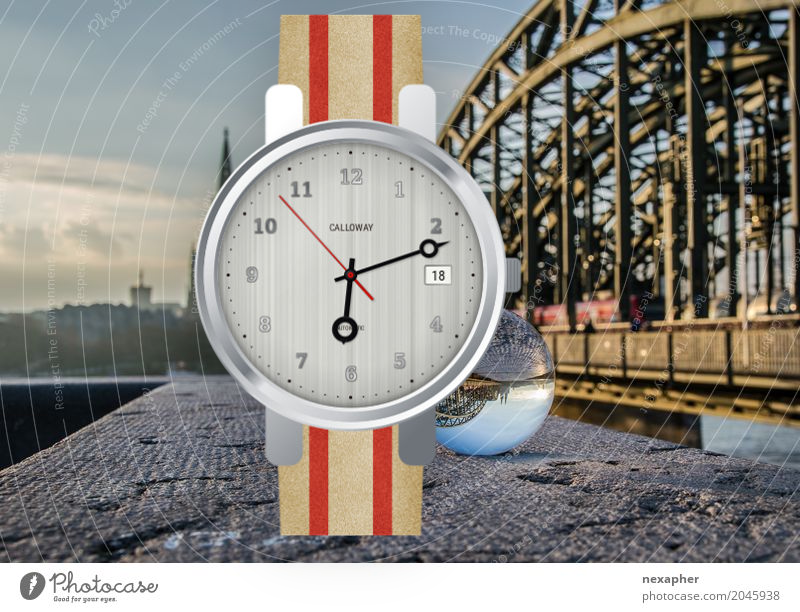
6:11:53
